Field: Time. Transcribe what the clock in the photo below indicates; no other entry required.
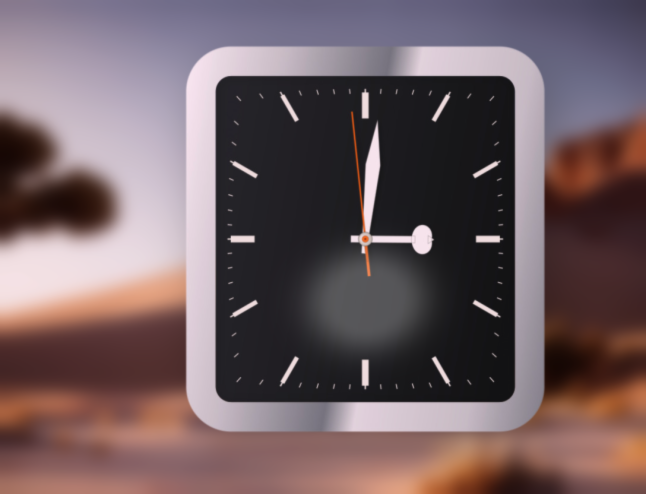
3:00:59
